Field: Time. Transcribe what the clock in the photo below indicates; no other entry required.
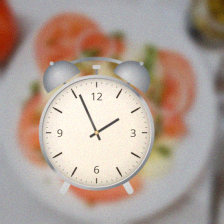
1:56
